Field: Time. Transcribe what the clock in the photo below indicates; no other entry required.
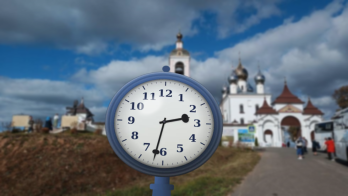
2:32
